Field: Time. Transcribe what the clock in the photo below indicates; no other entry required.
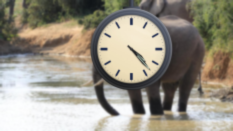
4:23
